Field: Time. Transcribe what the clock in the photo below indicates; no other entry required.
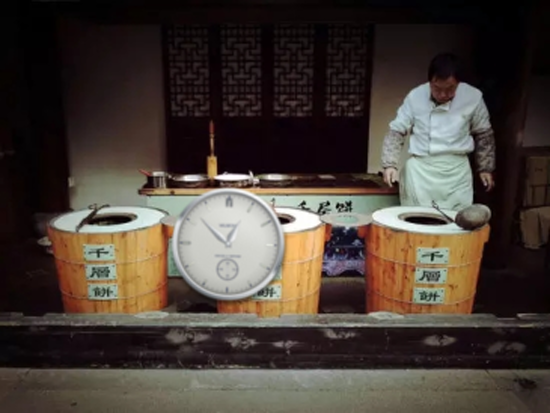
12:52
